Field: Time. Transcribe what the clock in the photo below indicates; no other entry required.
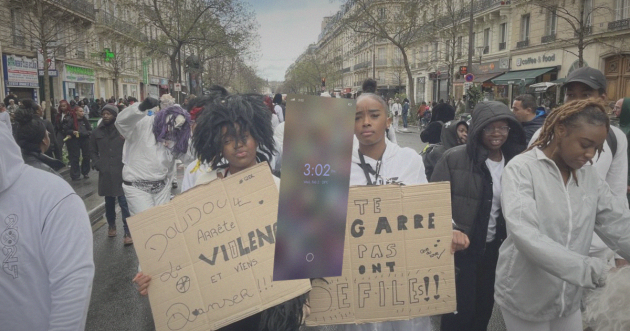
3:02
